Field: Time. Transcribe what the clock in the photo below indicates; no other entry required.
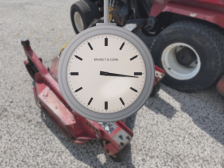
3:16
